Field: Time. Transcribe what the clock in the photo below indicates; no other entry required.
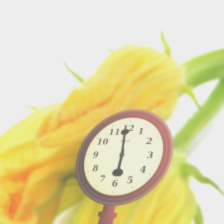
5:59
